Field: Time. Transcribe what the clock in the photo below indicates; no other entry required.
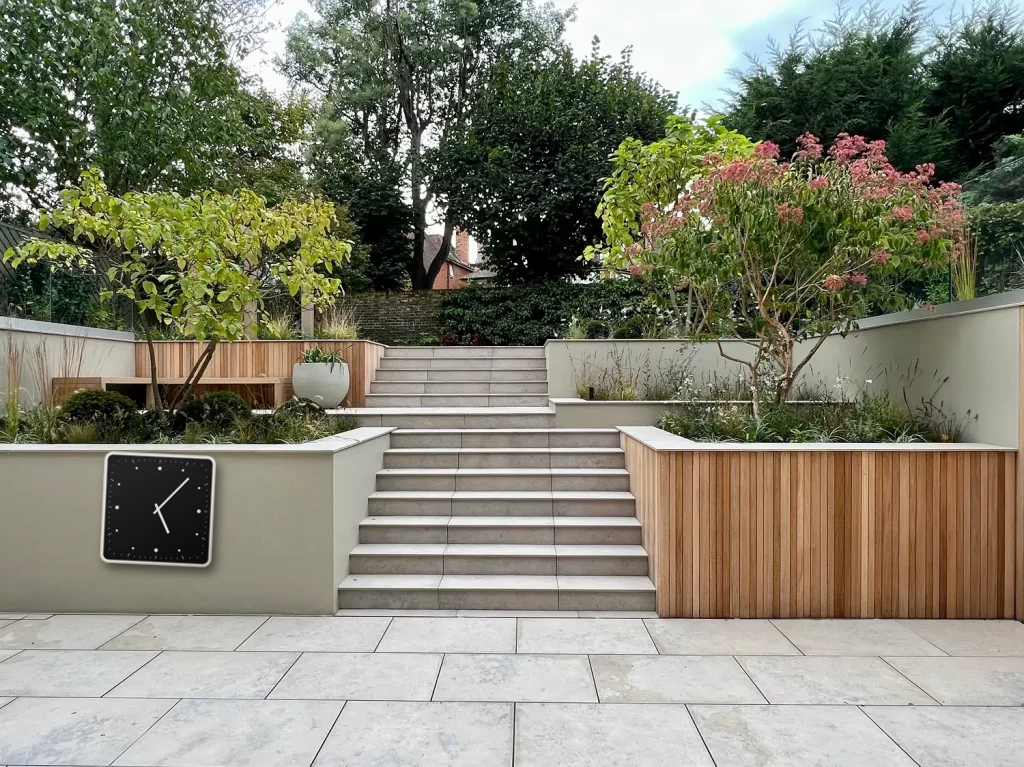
5:07
